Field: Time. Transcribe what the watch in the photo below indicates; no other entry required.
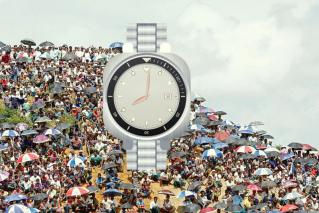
8:01
